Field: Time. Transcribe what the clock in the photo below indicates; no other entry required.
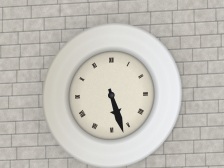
5:27
